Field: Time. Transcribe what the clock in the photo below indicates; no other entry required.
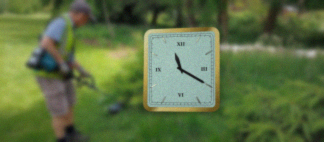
11:20
